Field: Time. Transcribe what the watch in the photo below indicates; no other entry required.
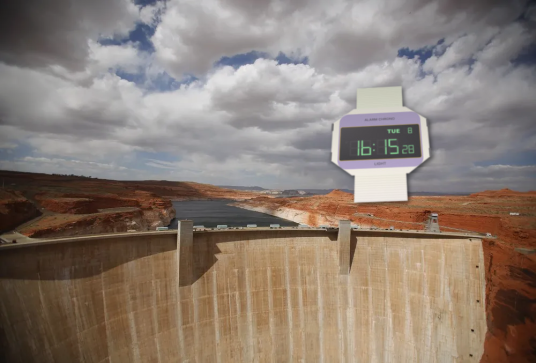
16:15:28
